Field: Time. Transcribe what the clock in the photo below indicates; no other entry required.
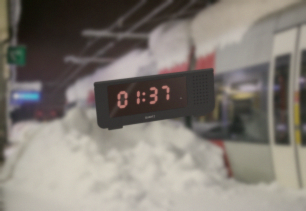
1:37
